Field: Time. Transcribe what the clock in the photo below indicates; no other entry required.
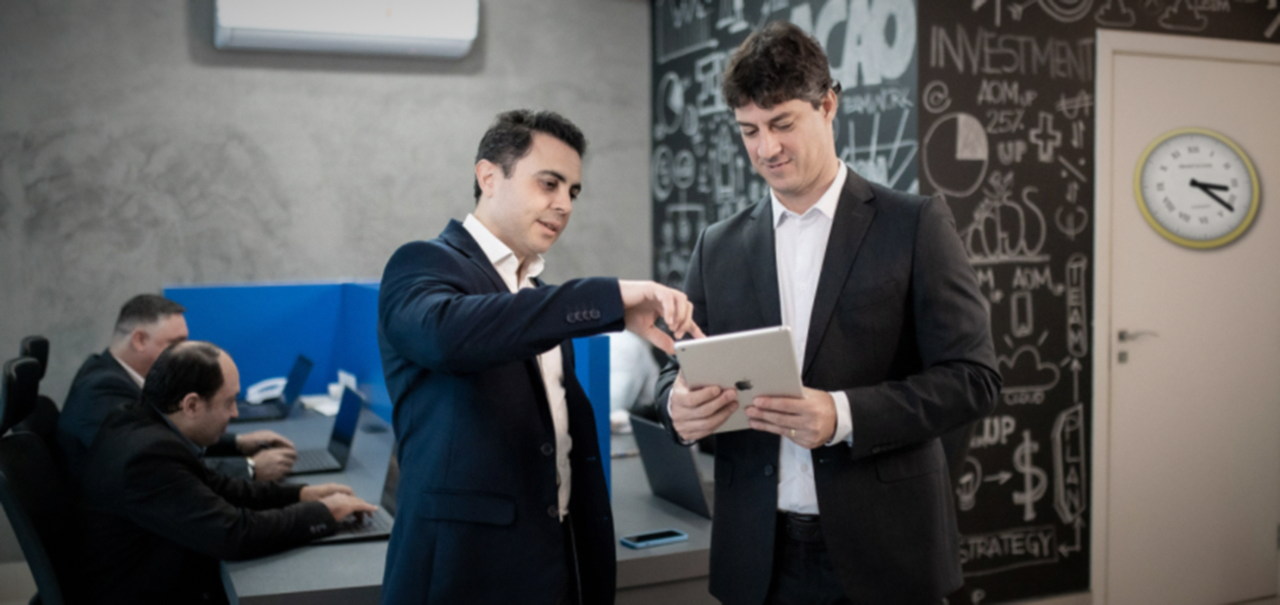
3:22
